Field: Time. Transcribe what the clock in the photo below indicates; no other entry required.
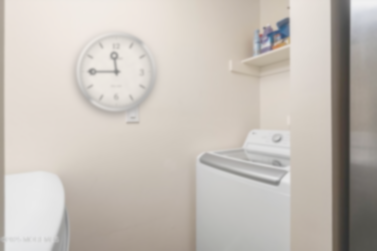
11:45
